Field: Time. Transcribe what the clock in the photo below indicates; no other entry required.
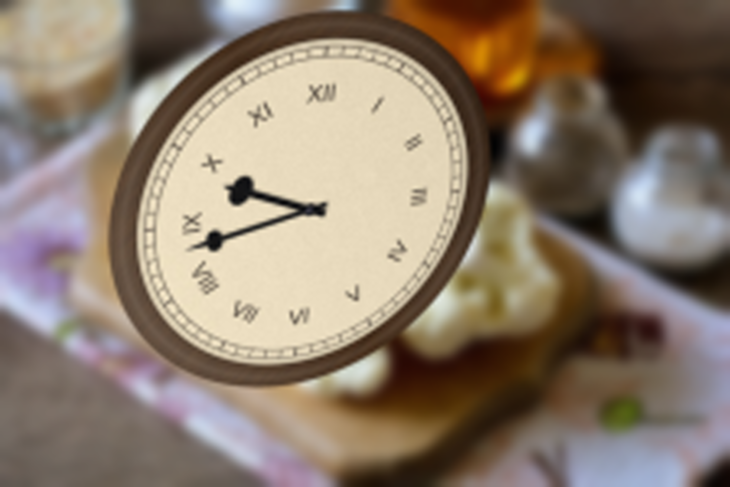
9:43
